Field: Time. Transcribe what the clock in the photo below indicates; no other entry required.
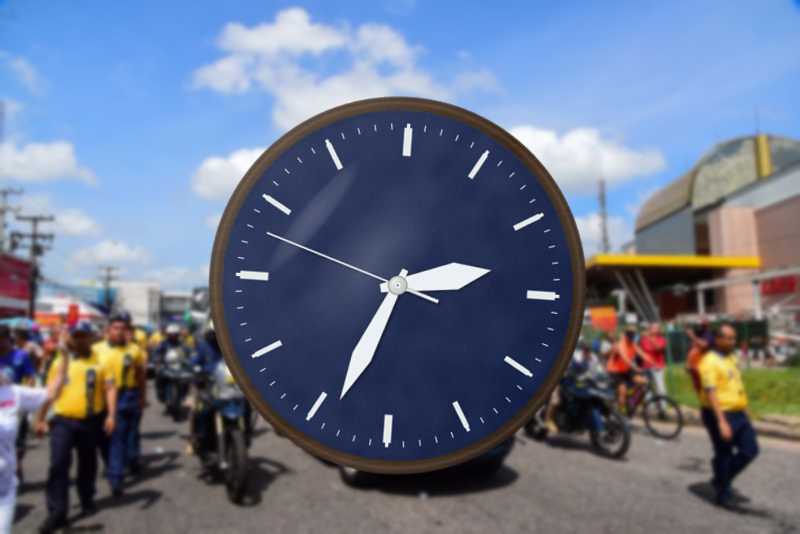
2:33:48
